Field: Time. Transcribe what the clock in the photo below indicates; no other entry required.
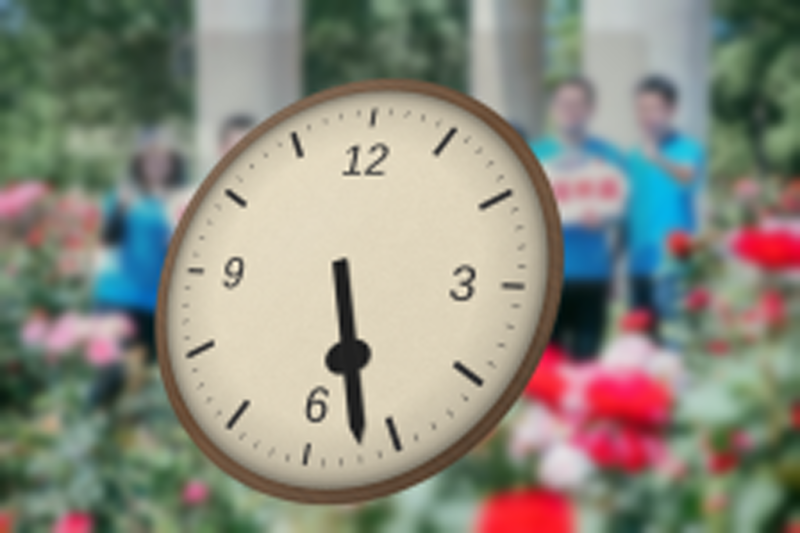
5:27
